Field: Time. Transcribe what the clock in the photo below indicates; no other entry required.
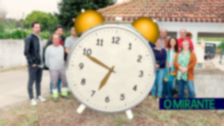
6:49
